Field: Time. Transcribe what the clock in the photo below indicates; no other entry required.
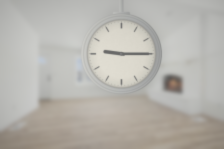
9:15
